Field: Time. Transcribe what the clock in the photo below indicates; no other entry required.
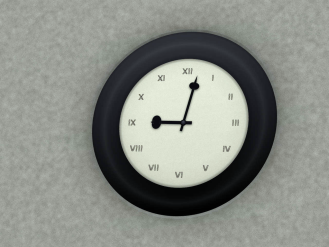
9:02
